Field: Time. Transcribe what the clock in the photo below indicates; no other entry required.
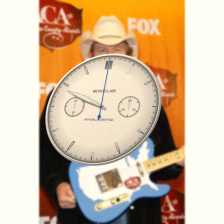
9:49
